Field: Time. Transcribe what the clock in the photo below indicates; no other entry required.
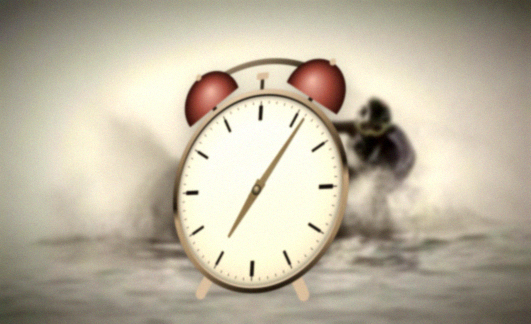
7:06
